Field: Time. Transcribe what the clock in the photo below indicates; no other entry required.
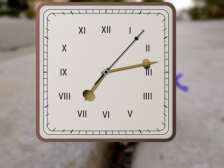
7:13:07
